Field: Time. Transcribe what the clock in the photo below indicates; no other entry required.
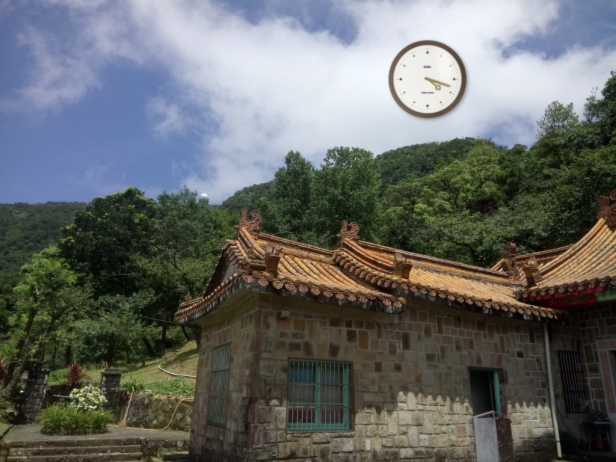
4:18
